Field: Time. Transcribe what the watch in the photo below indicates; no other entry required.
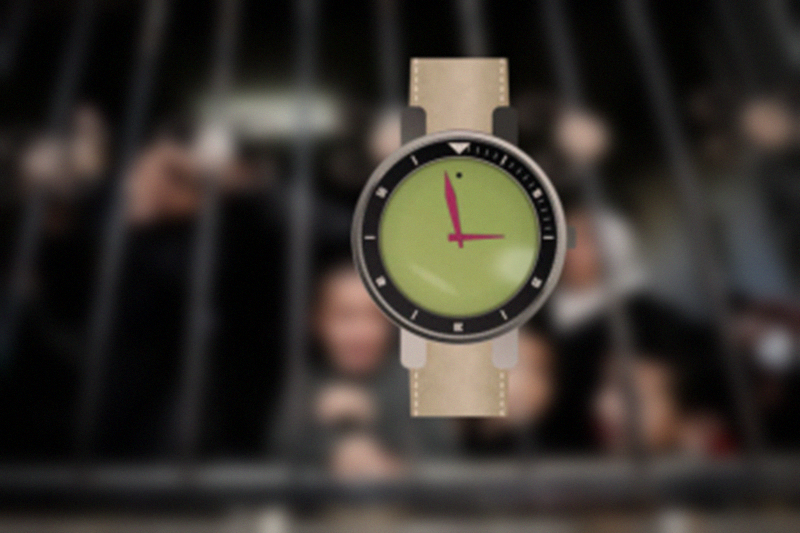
2:58
